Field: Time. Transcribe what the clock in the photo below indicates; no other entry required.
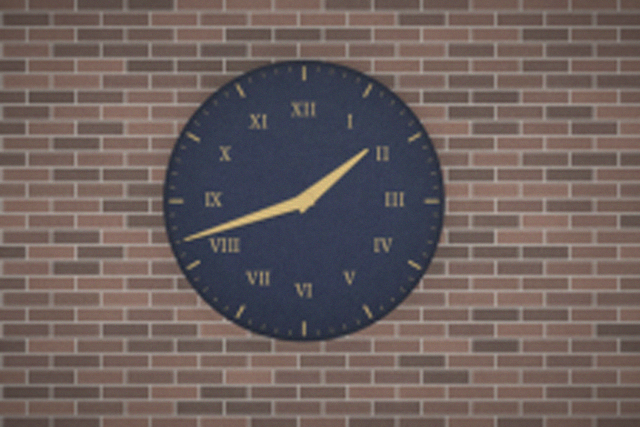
1:42
